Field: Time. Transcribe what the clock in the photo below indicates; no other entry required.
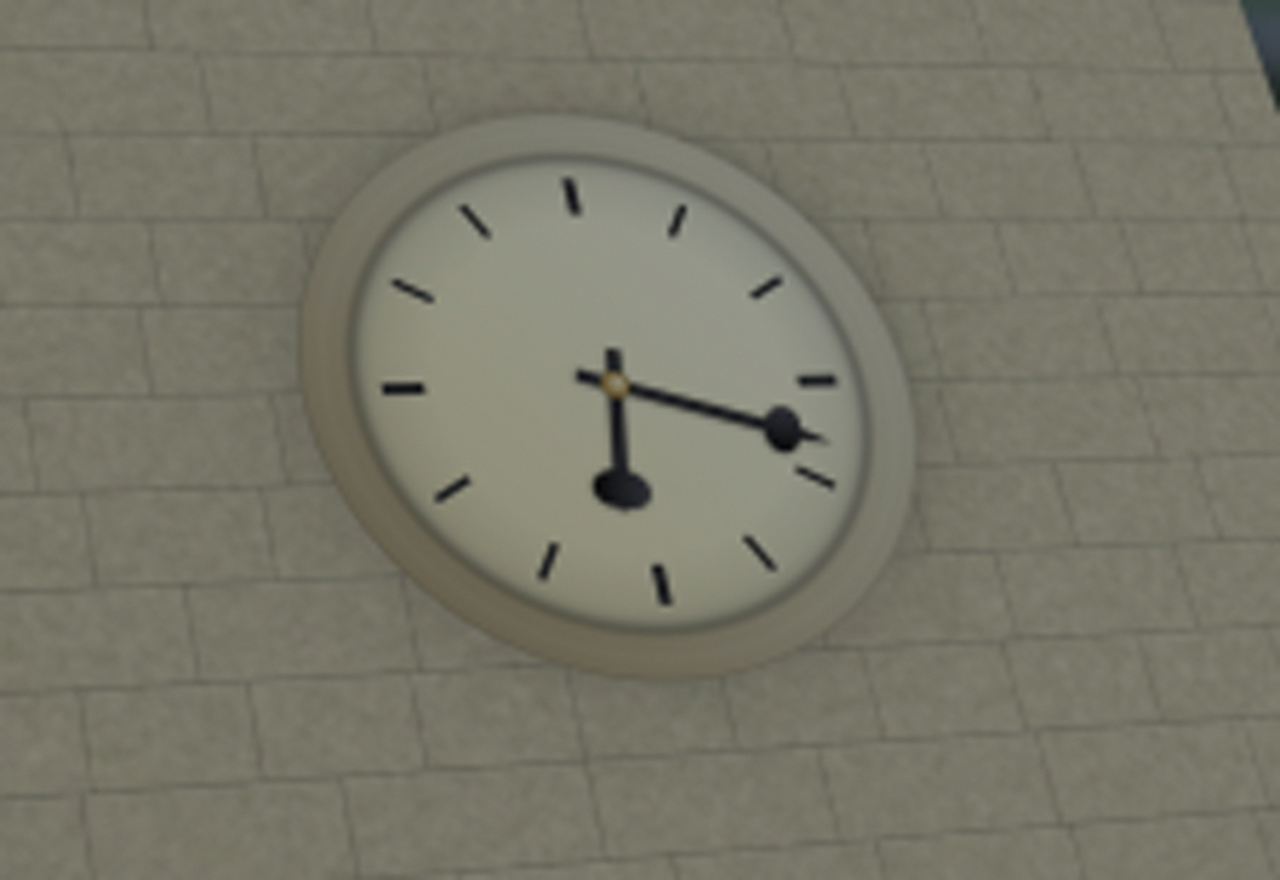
6:18
